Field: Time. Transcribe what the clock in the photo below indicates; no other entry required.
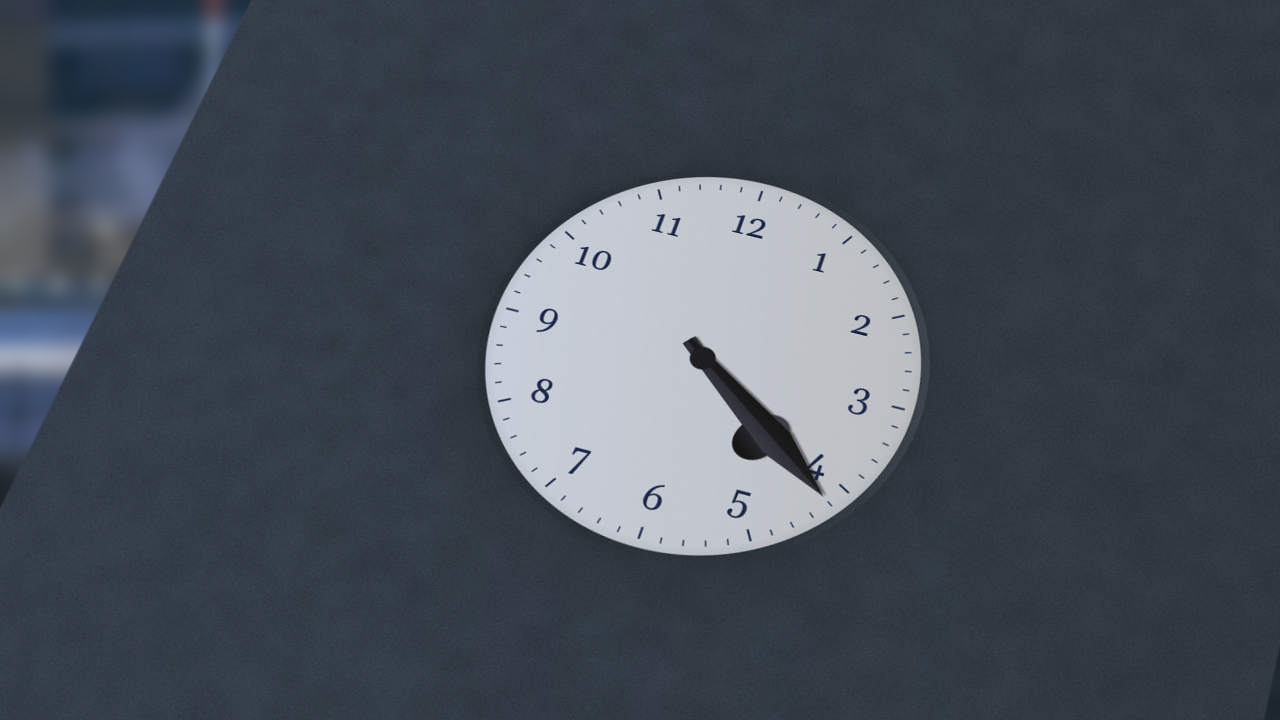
4:21
